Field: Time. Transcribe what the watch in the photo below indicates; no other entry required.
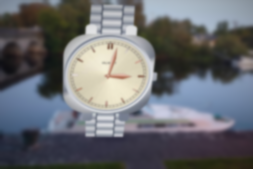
3:02
